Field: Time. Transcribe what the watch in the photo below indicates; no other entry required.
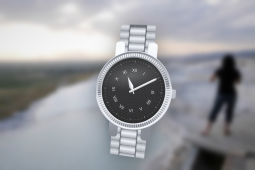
11:10
